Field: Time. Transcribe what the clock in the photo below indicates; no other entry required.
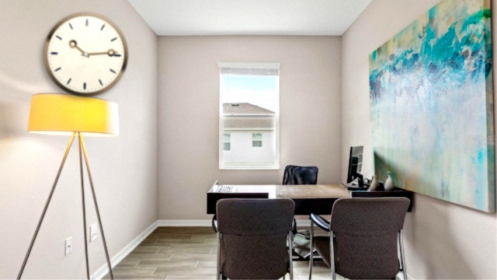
10:14
